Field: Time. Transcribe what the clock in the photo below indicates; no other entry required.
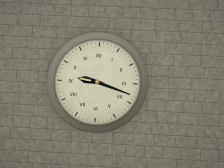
9:18
